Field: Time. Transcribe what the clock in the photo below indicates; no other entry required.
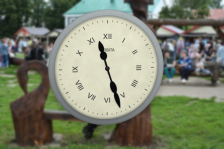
11:27
